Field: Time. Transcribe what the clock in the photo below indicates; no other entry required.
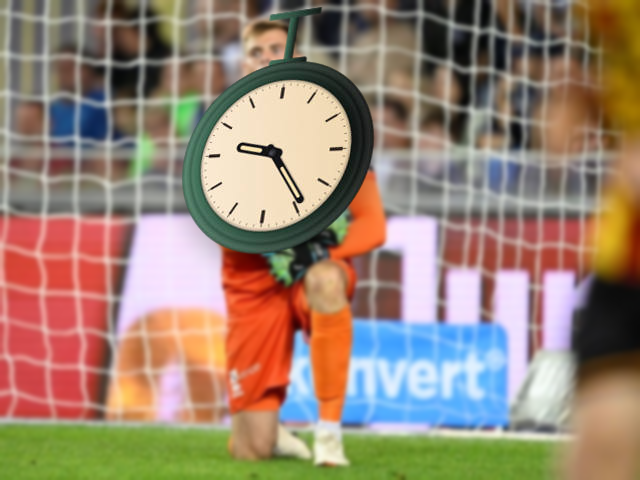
9:24
